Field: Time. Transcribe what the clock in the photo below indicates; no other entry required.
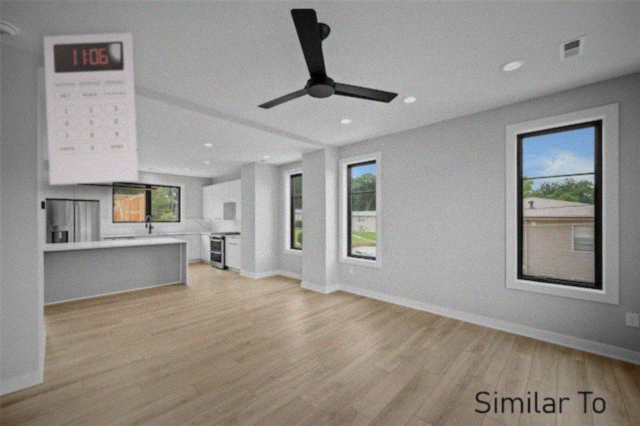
11:06
